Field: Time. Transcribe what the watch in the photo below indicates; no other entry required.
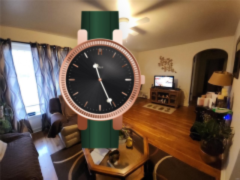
11:26
